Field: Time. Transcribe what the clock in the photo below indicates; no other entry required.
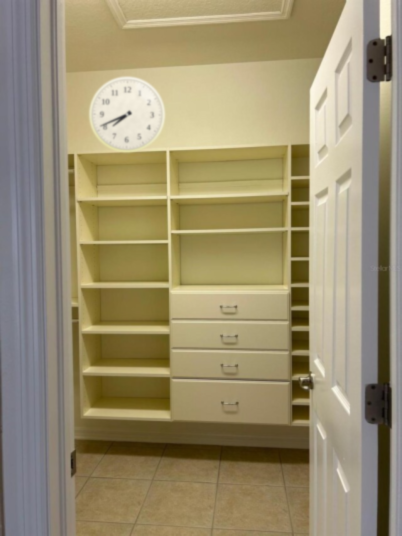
7:41
